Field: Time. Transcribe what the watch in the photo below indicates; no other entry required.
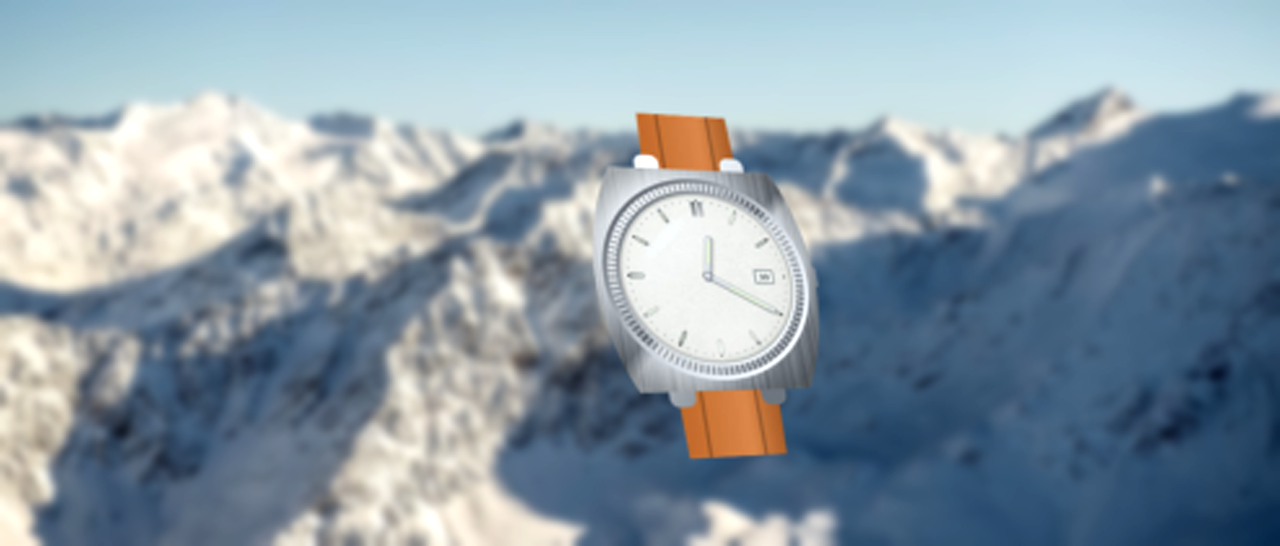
12:20
